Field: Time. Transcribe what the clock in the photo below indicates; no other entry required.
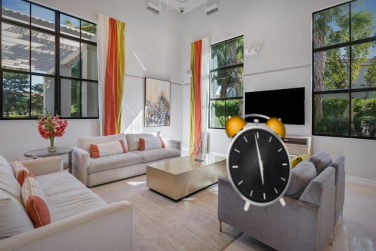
5:59
